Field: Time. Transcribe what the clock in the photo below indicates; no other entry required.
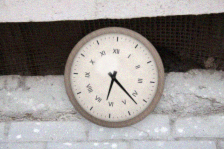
6:22
